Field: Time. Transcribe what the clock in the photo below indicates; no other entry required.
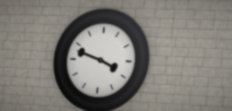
3:48
